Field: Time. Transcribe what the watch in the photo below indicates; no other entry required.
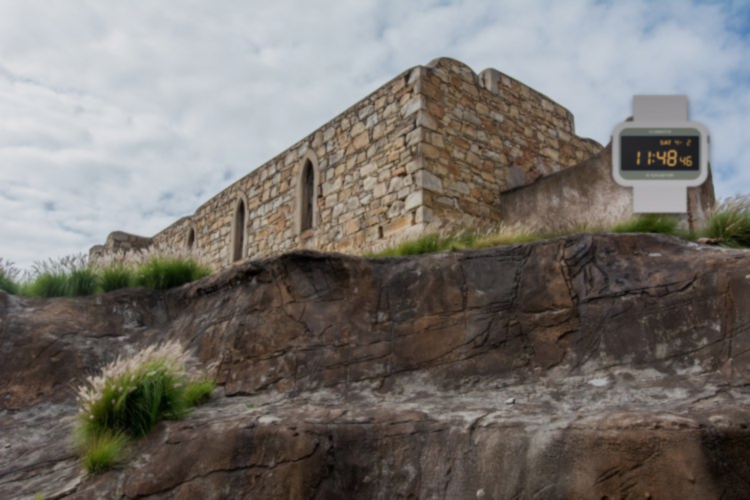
11:48
